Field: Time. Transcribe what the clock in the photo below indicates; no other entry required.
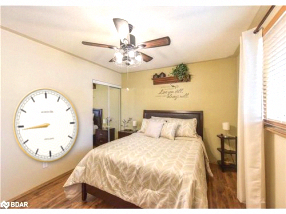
8:44
